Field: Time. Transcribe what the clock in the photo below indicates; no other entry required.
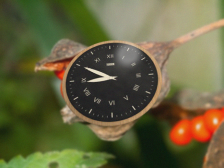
8:50
